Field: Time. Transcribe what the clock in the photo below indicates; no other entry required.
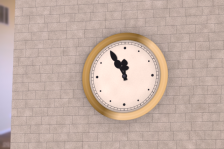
11:55
